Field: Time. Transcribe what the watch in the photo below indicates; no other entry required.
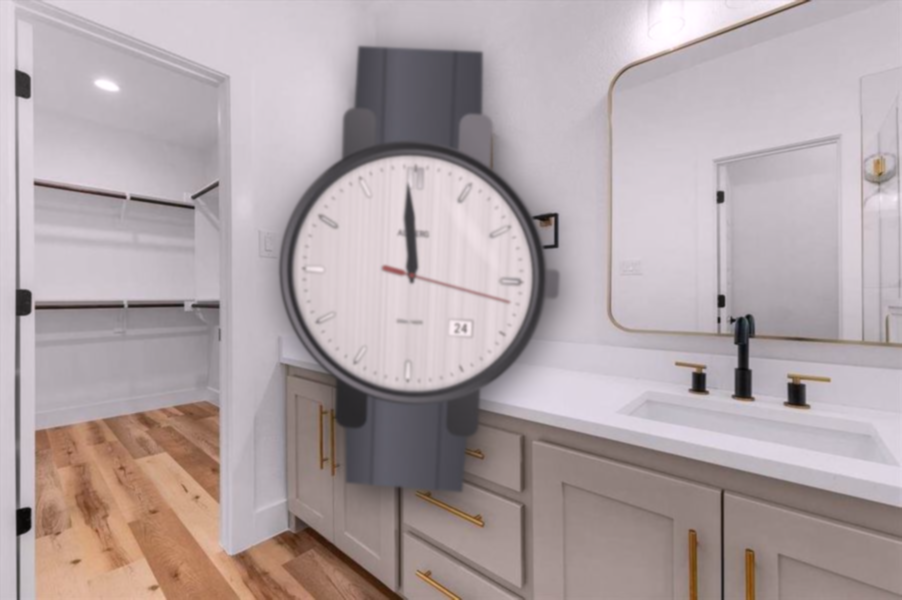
11:59:17
